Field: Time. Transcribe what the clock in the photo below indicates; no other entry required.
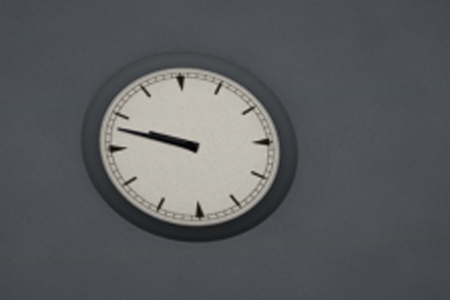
9:48
